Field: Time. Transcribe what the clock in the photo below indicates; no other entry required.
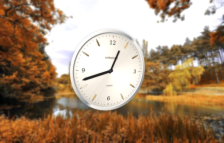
12:42
